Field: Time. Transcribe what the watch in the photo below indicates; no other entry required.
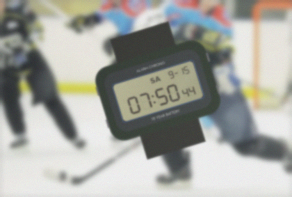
7:50
